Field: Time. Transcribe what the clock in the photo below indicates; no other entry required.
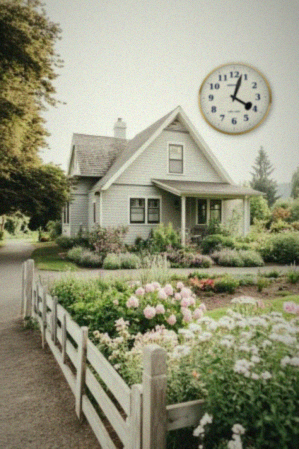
4:03
